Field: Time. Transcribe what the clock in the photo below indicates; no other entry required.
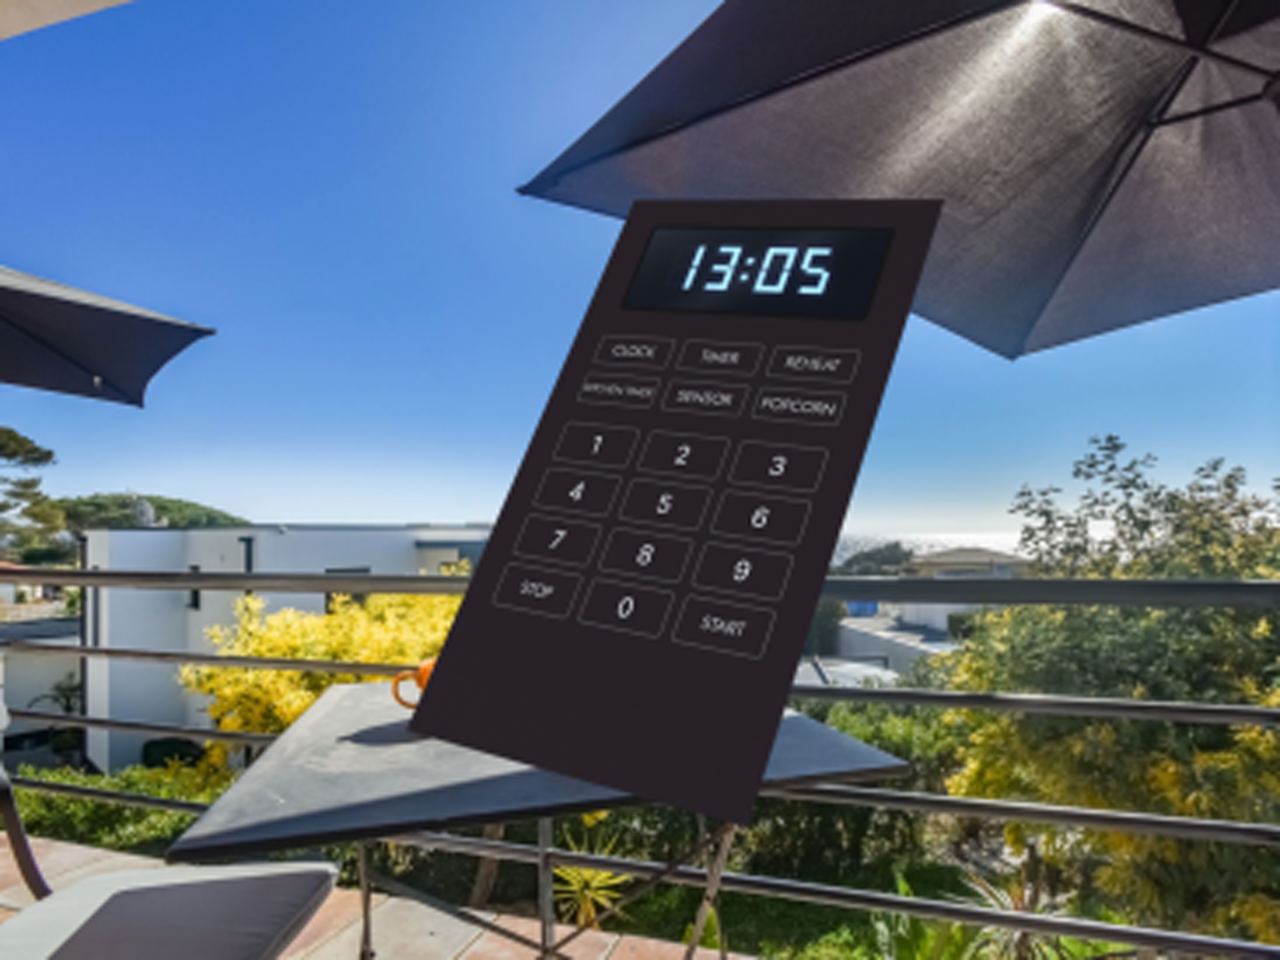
13:05
